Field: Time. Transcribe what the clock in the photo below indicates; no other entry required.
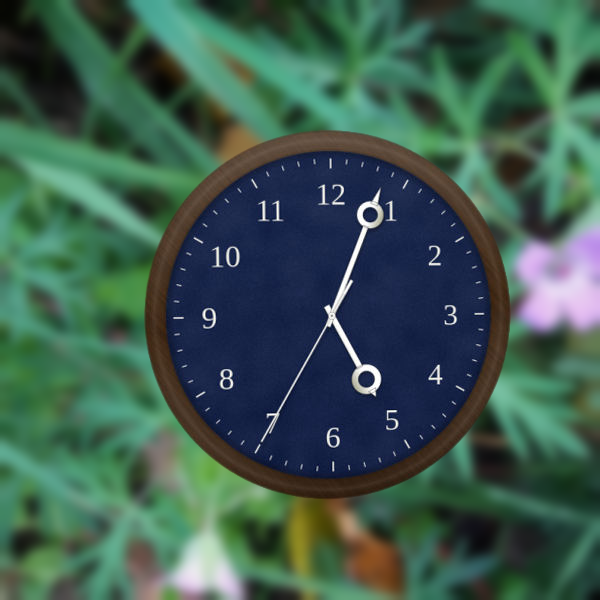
5:03:35
